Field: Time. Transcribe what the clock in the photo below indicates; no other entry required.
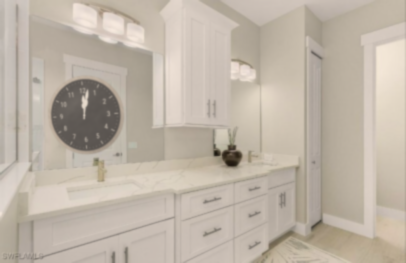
12:02
